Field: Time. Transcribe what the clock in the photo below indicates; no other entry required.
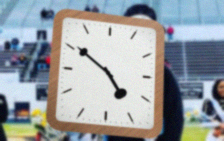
4:51
